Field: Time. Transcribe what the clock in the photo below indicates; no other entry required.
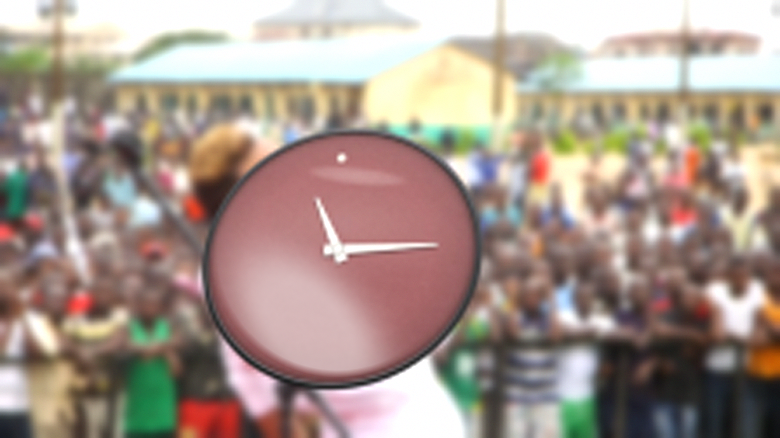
11:15
